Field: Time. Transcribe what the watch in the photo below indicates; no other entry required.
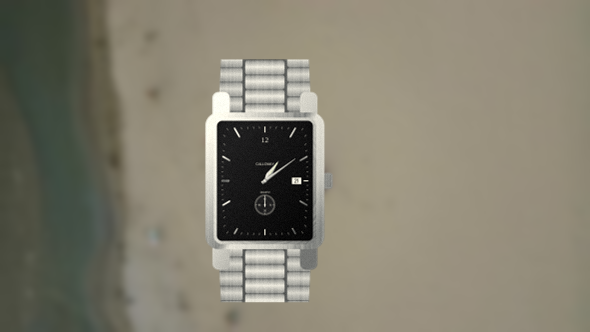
1:09
